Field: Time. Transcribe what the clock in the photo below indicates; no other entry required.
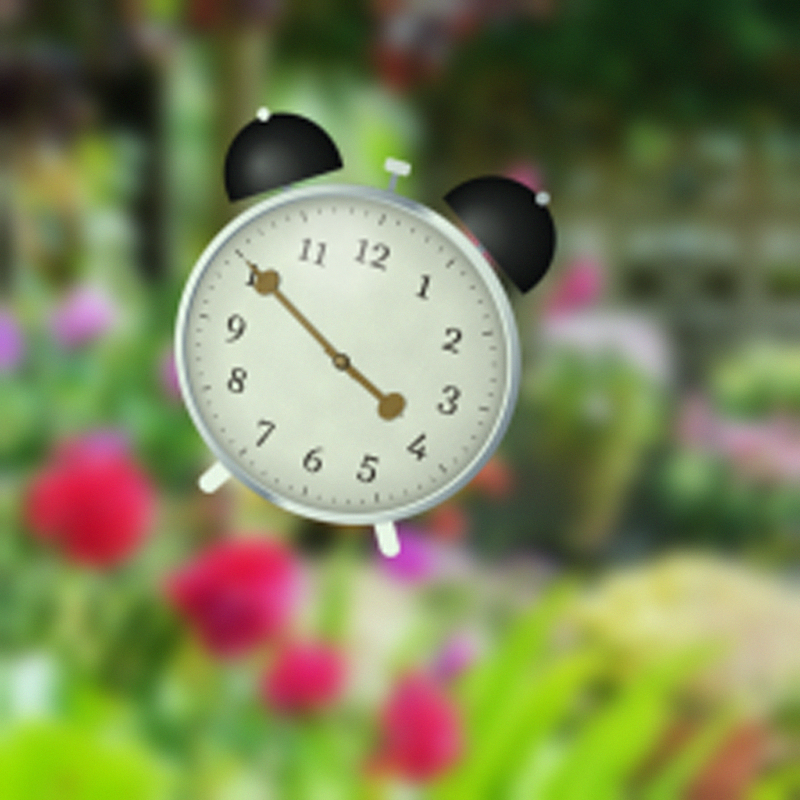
3:50
